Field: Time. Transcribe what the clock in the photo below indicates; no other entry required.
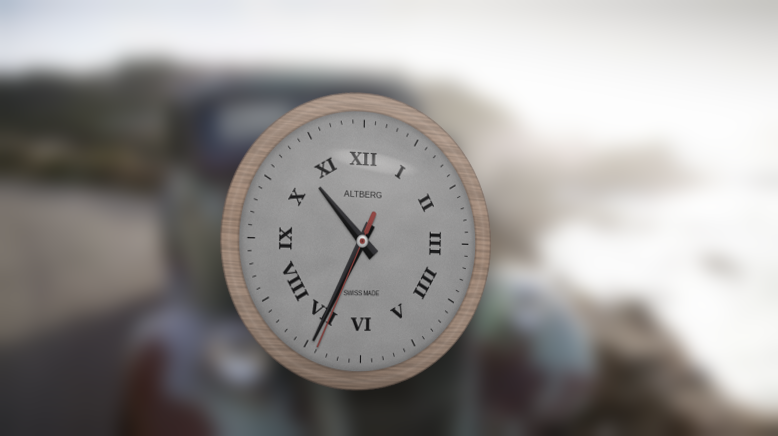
10:34:34
